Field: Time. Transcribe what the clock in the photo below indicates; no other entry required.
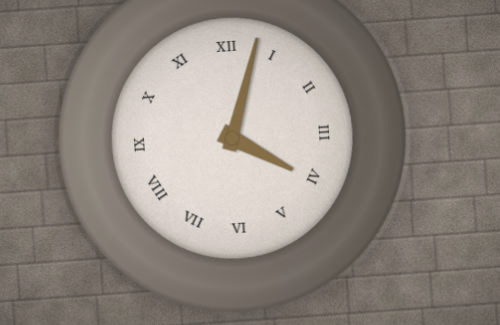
4:03
